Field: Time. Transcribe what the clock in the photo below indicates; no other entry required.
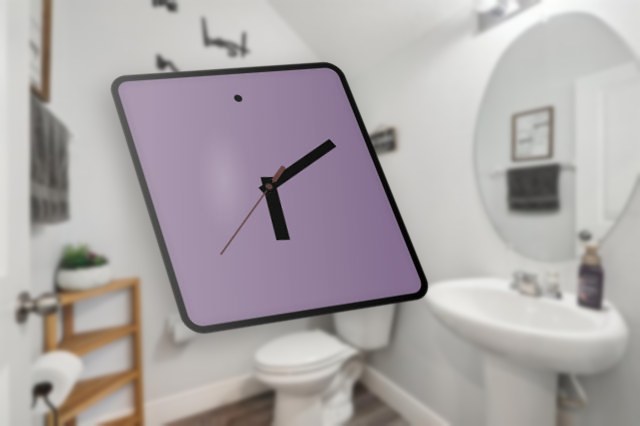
6:10:38
